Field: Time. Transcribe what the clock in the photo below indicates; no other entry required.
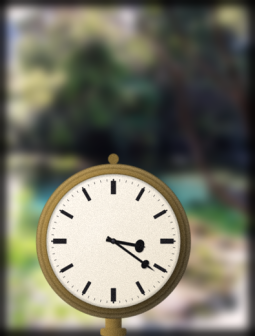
3:21
